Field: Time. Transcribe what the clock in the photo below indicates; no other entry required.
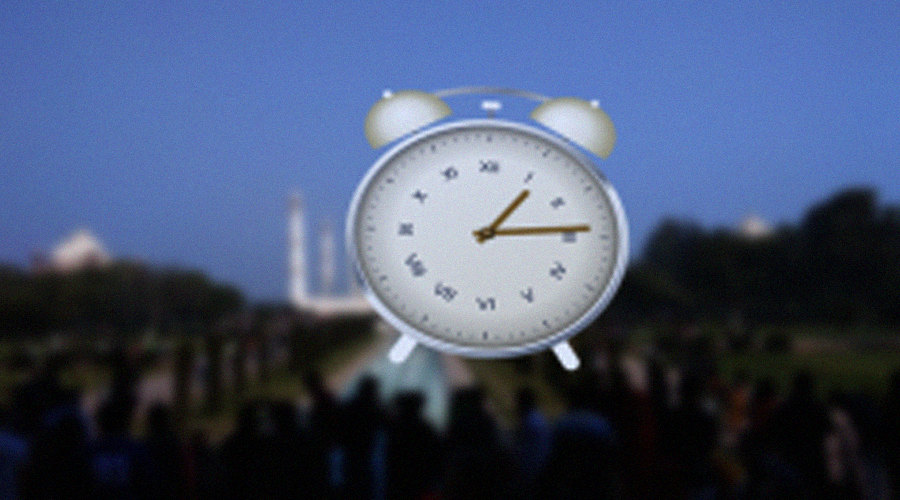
1:14
